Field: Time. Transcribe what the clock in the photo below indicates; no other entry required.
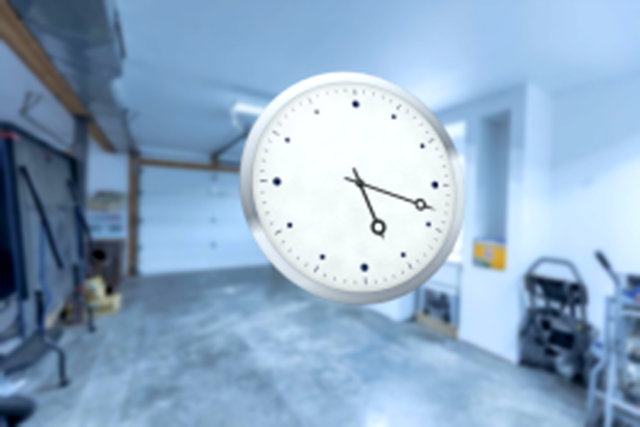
5:18
